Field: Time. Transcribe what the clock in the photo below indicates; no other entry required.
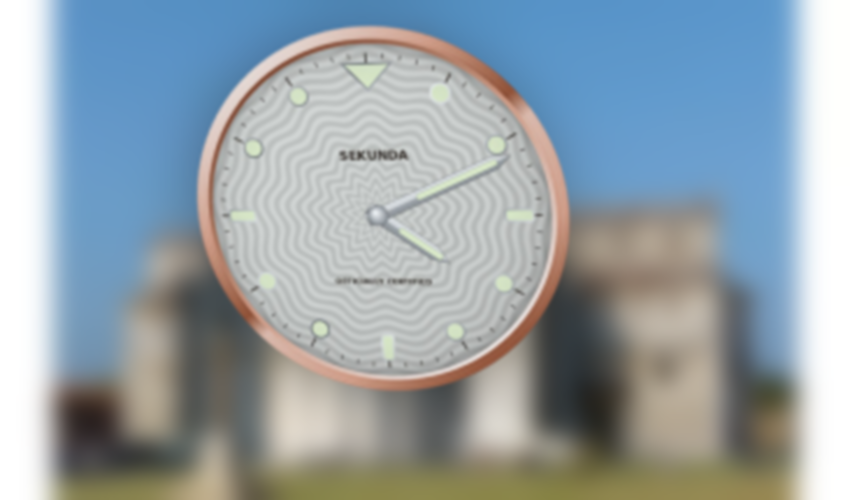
4:11
